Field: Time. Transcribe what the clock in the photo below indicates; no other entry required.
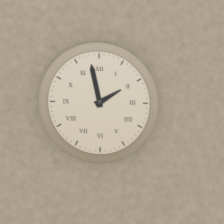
1:58
